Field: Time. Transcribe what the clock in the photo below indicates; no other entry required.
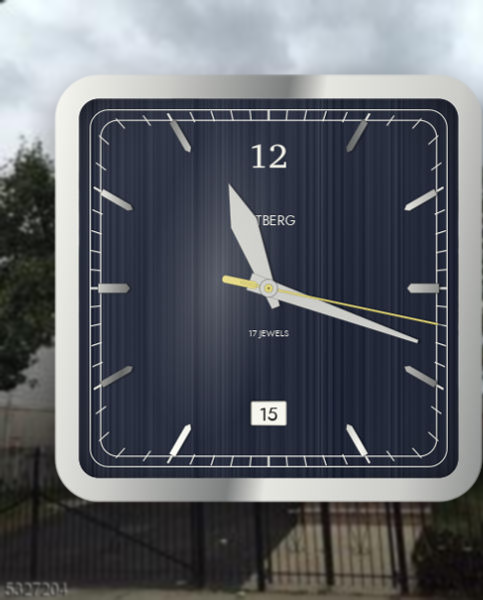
11:18:17
